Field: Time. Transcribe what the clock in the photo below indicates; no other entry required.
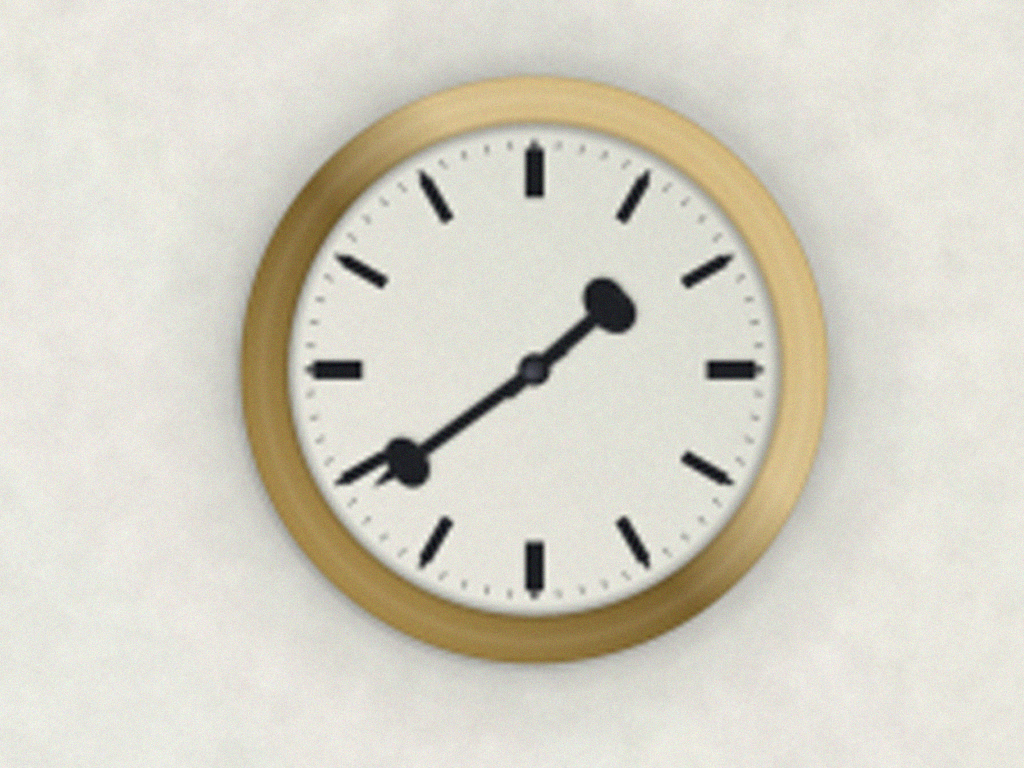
1:39
